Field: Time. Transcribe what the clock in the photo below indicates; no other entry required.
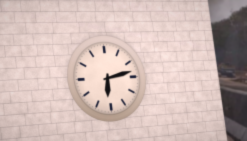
6:13
